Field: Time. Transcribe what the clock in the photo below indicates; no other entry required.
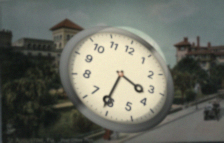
3:31
